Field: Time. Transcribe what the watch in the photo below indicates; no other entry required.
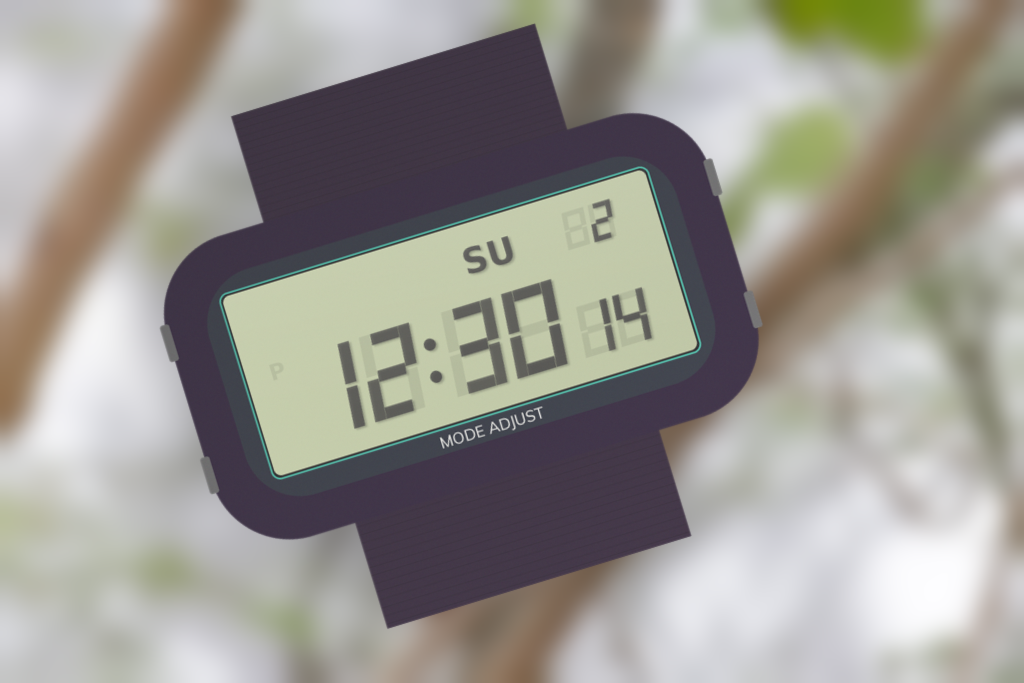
12:30:14
